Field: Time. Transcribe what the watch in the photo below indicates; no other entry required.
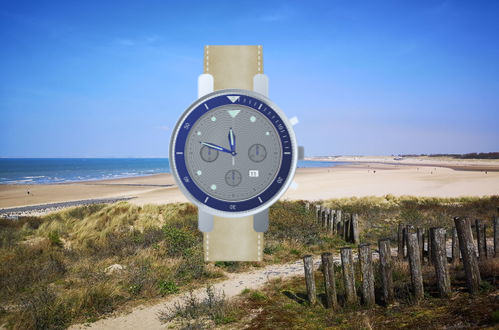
11:48
